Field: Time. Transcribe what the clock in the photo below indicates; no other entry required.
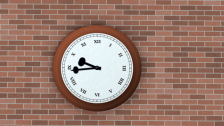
9:44
